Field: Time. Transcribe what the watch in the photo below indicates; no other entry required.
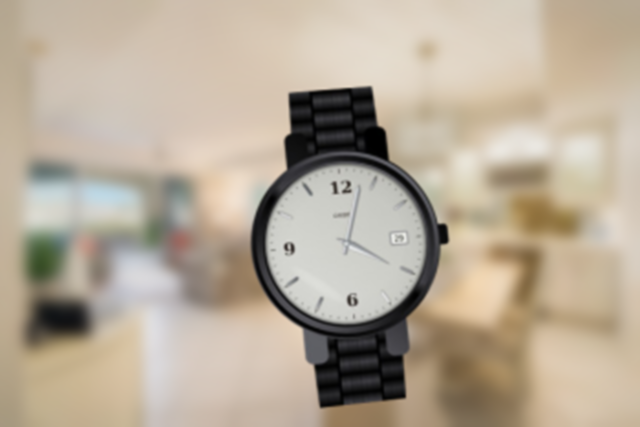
4:03
